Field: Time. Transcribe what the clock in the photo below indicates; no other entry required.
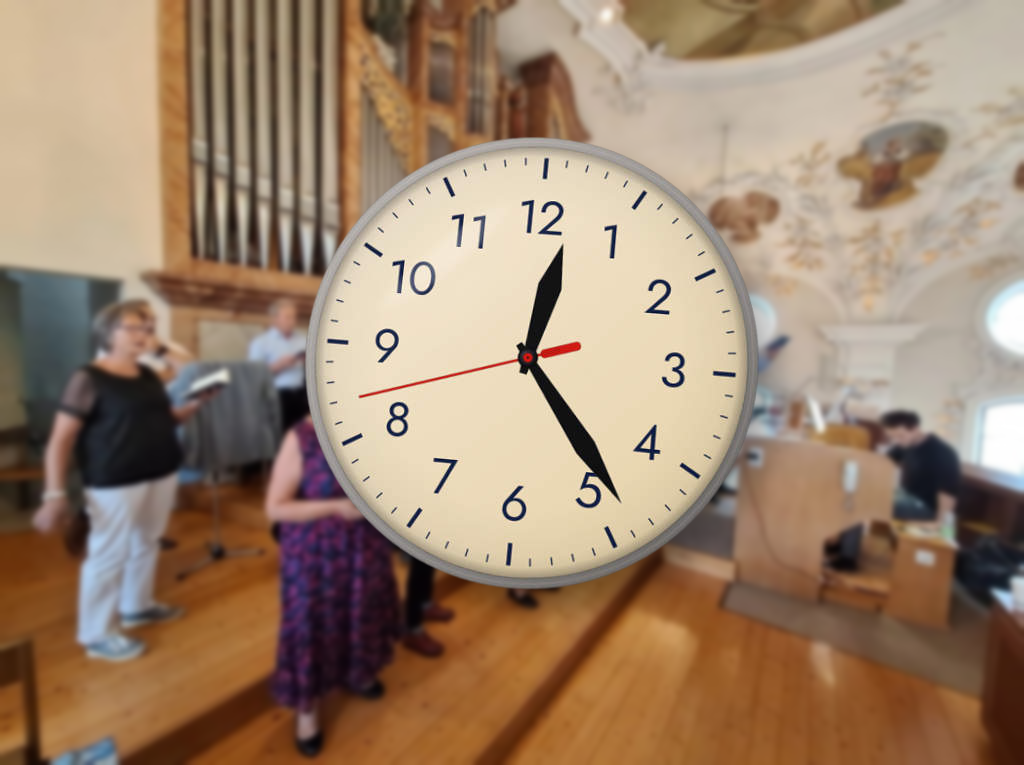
12:23:42
